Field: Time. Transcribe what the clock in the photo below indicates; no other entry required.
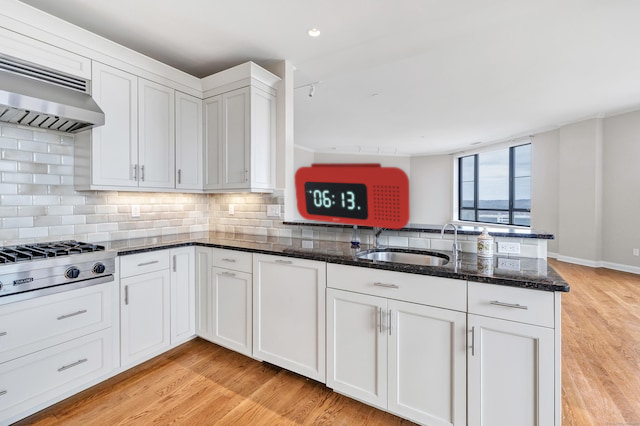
6:13
